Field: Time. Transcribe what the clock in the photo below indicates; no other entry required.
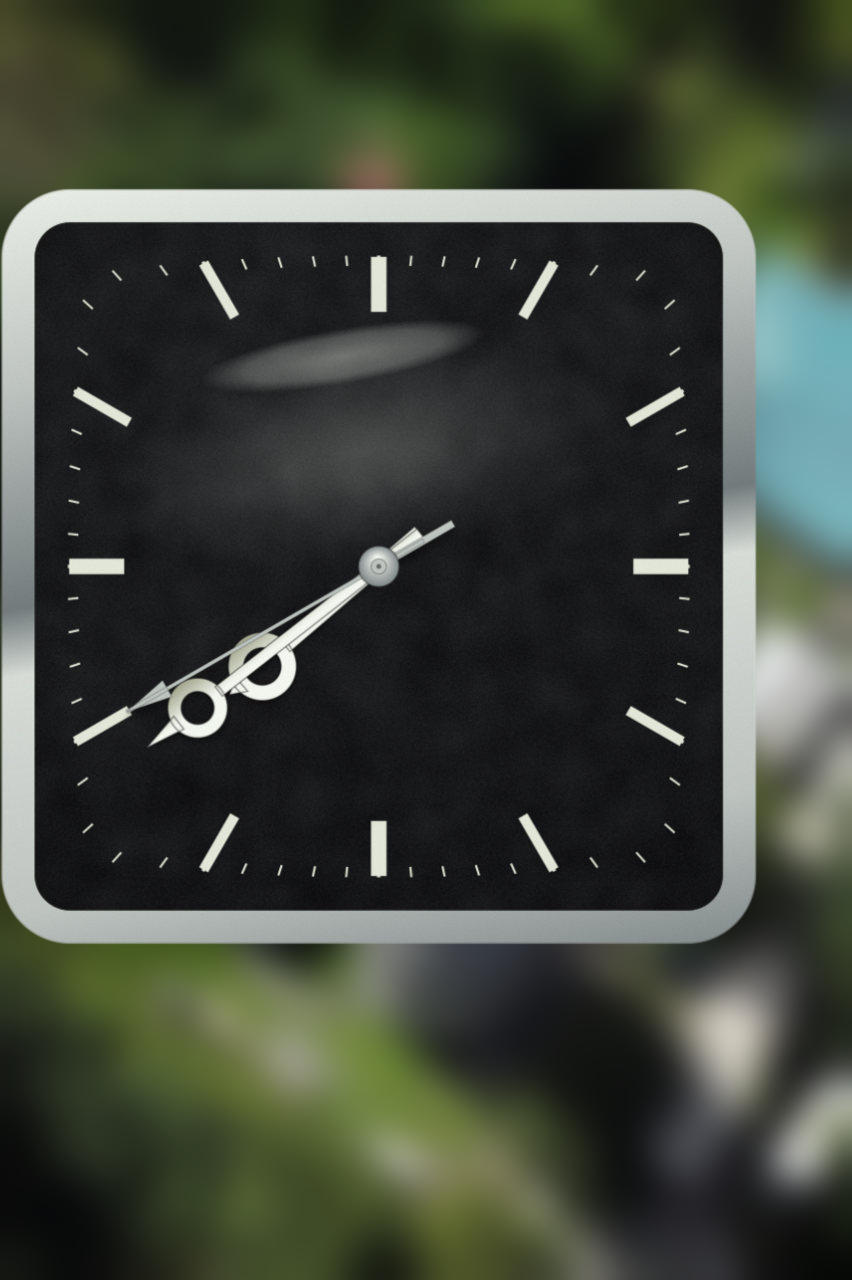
7:38:40
